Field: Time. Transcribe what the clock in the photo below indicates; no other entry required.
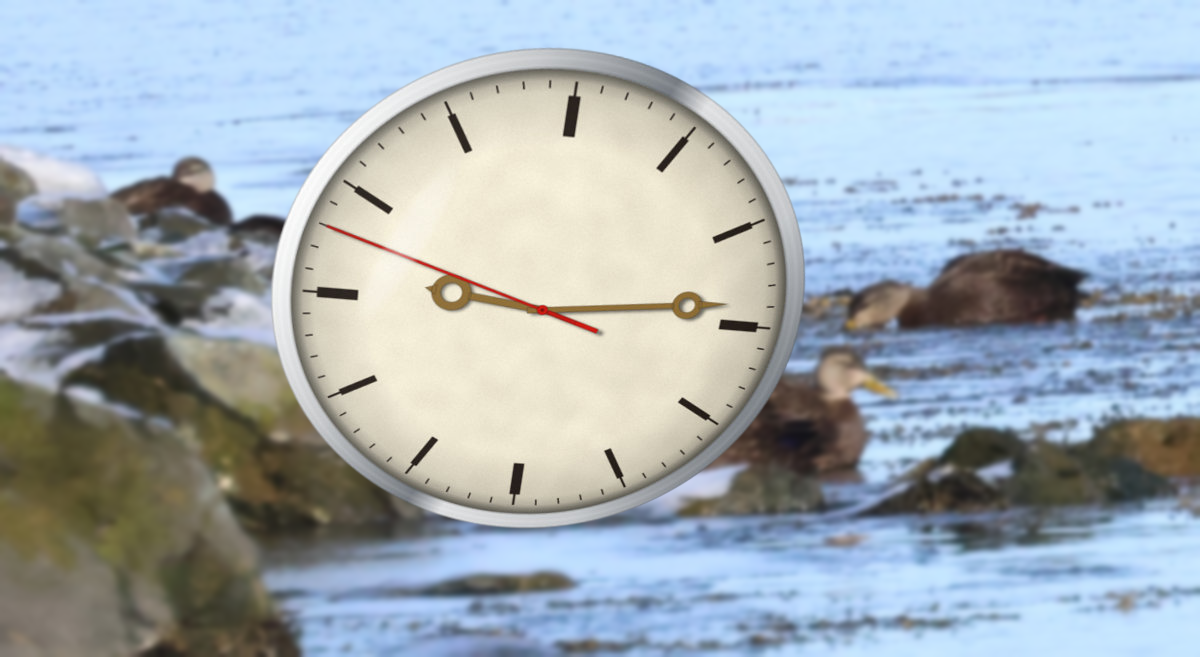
9:13:48
